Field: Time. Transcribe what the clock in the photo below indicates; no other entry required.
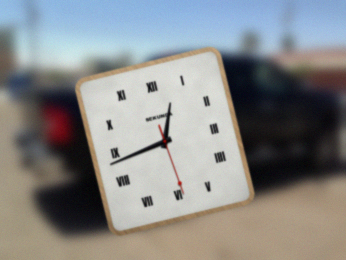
12:43:29
